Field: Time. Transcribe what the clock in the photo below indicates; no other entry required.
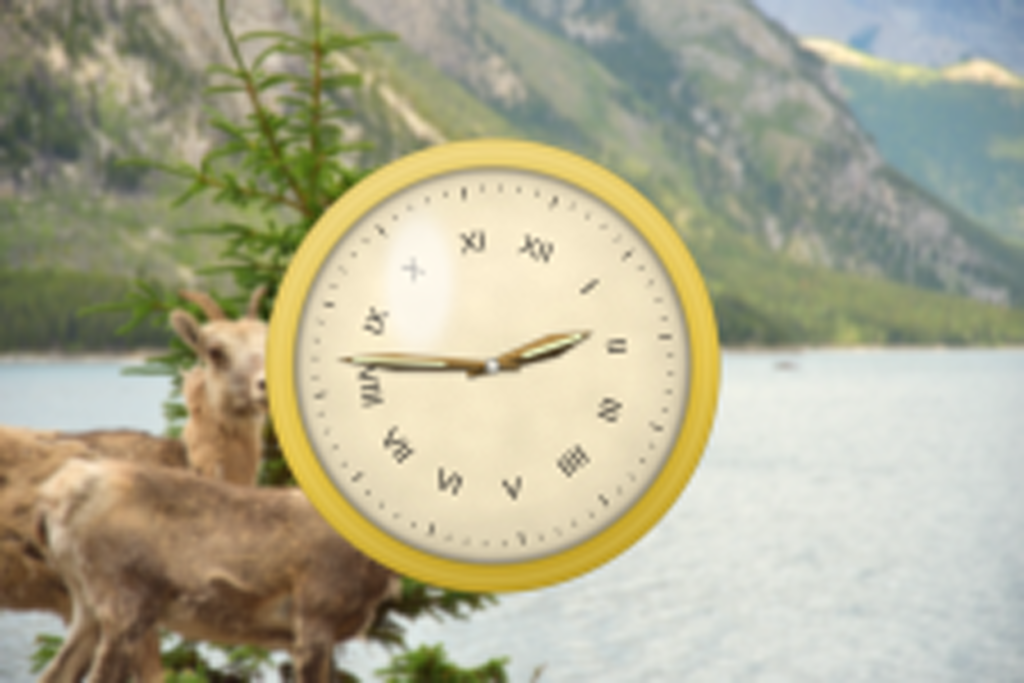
1:42
